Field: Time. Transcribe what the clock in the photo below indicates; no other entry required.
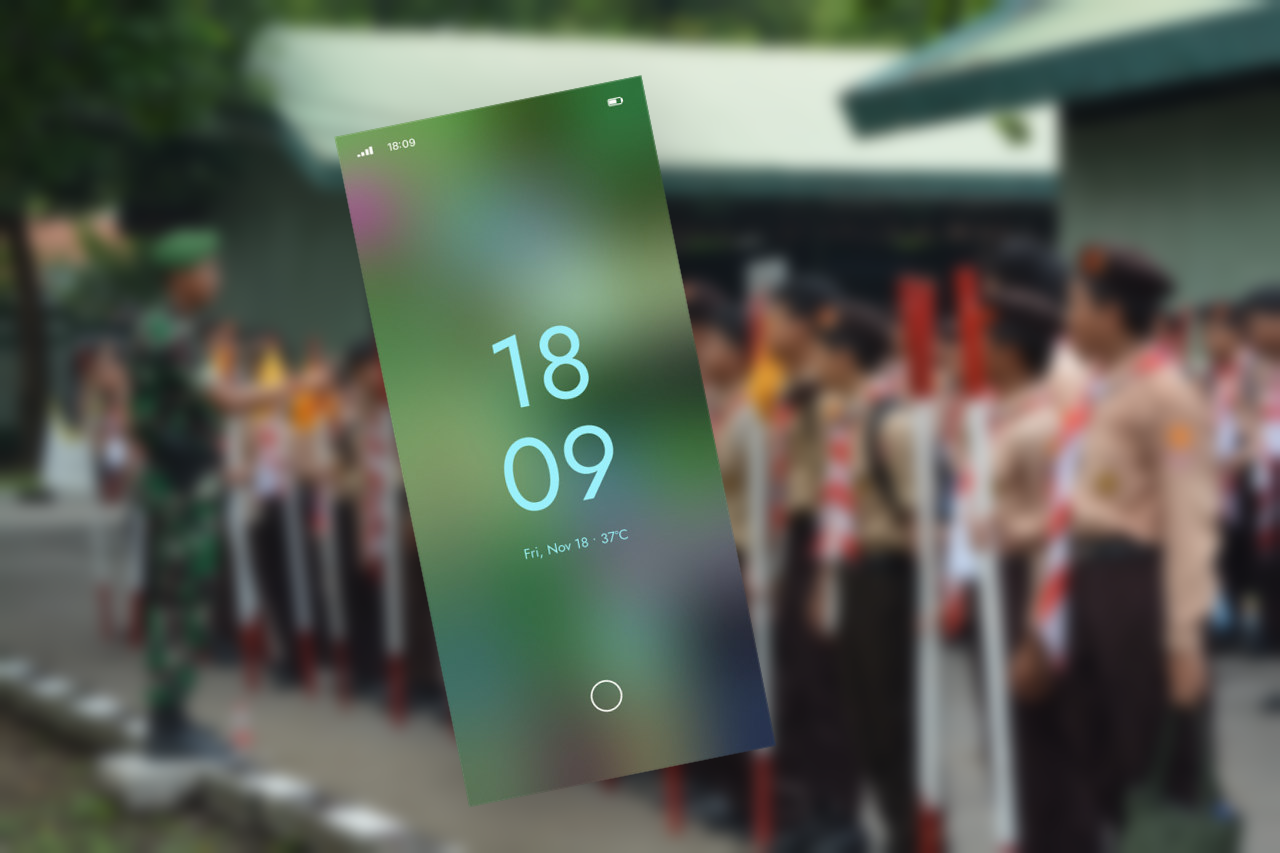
18:09
